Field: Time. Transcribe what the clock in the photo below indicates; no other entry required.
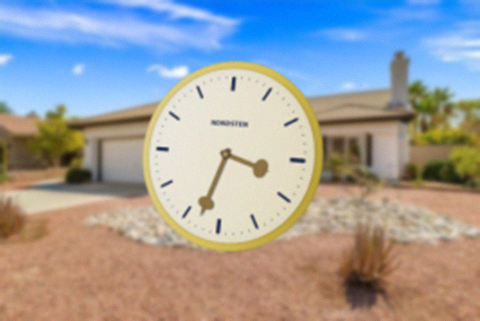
3:33
